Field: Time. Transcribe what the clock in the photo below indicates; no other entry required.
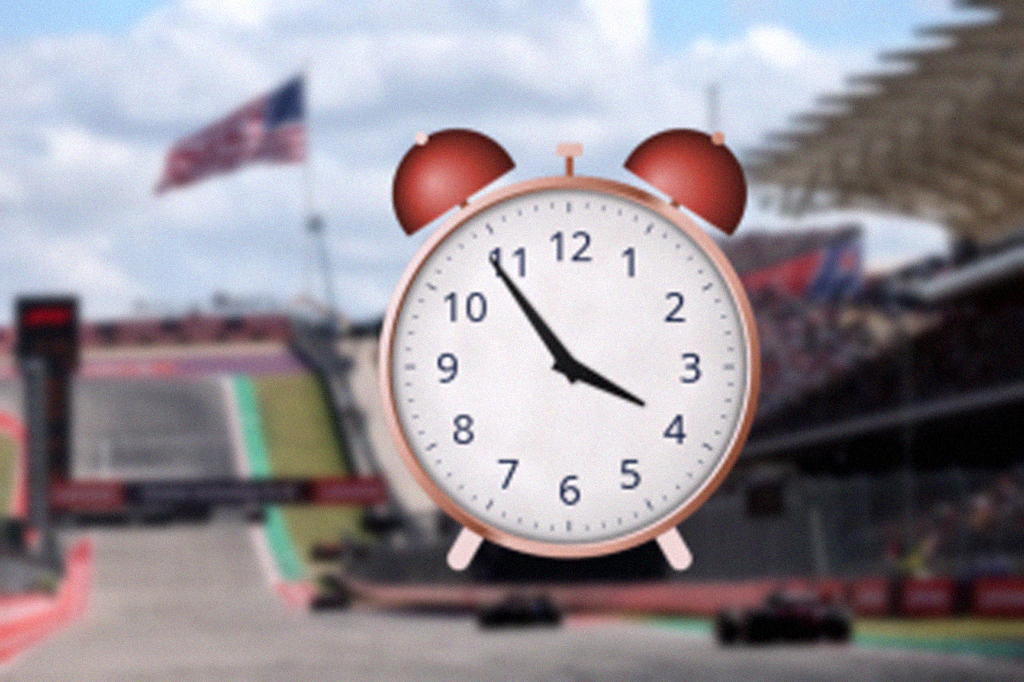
3:54
